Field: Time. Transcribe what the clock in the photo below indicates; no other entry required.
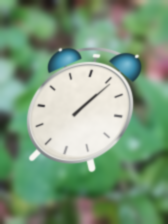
1:06
